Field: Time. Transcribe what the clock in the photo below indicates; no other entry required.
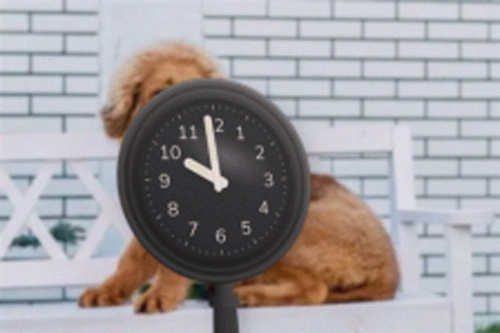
9:59
